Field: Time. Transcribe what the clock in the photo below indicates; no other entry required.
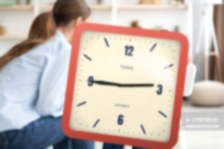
2:45
